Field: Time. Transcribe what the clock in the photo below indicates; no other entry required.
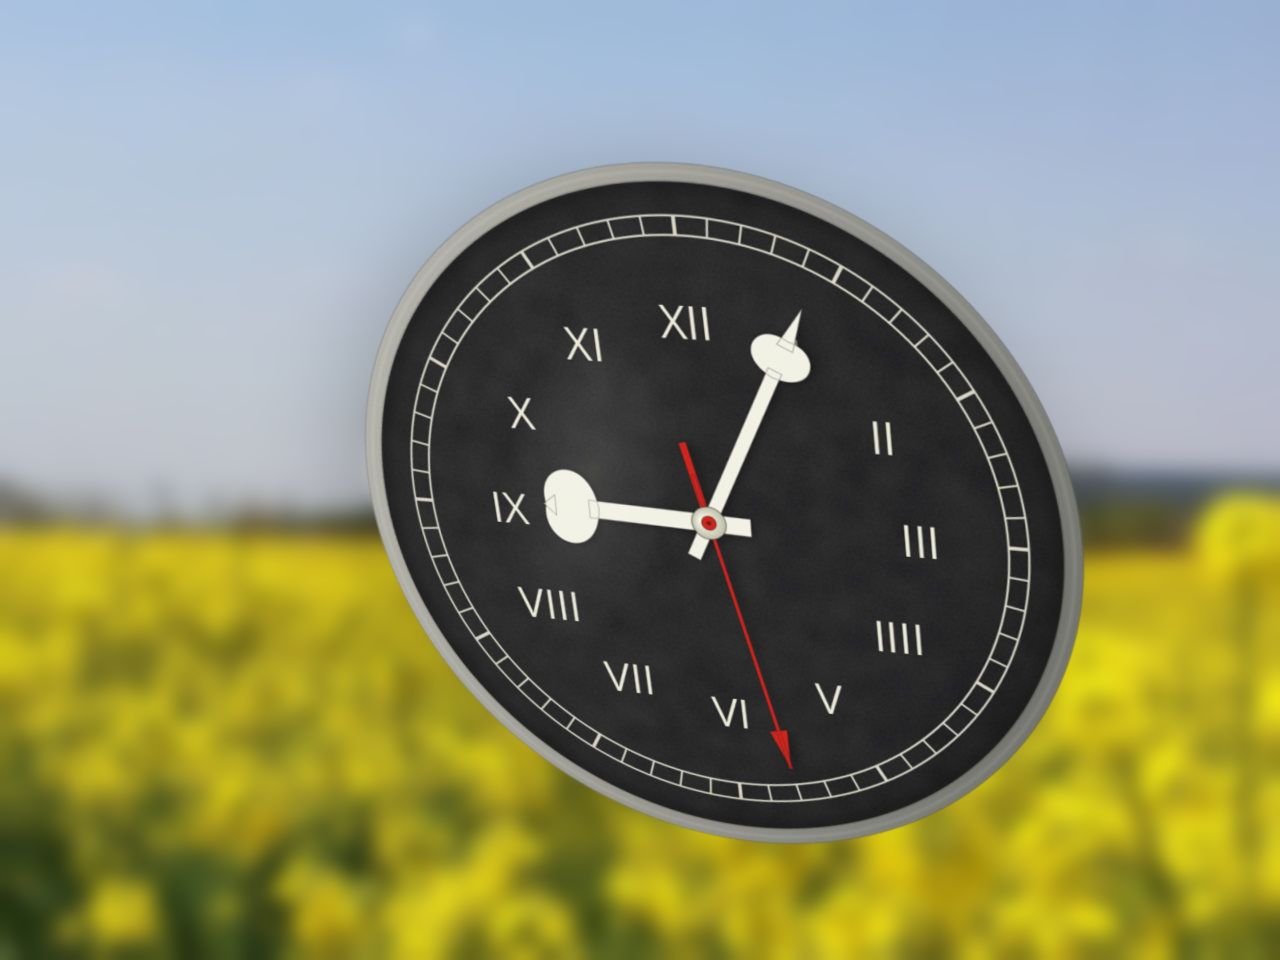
9:04:28
